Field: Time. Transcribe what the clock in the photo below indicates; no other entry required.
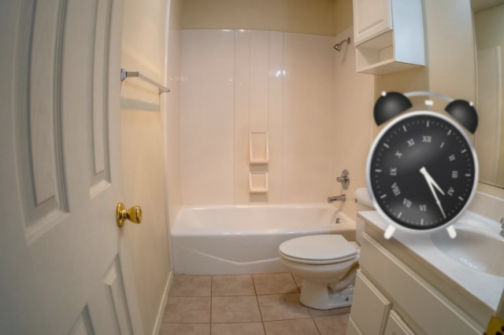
4:25
